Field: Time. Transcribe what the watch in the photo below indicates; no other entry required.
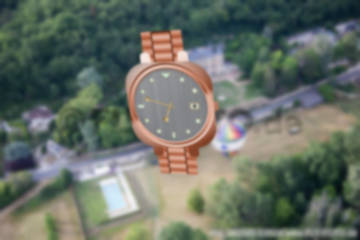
6:48
